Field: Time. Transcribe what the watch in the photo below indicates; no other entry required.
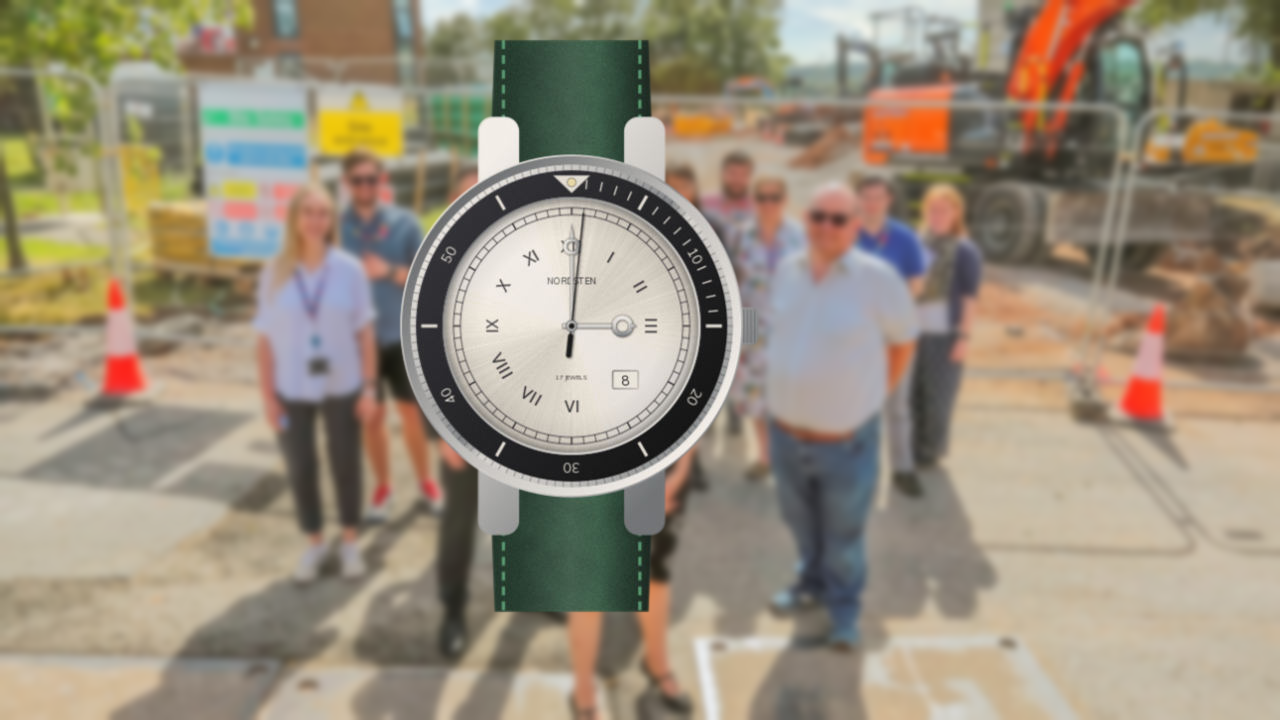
3:00:01
